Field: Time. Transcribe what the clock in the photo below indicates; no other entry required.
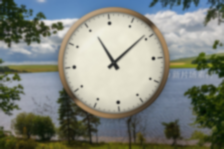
11:09
